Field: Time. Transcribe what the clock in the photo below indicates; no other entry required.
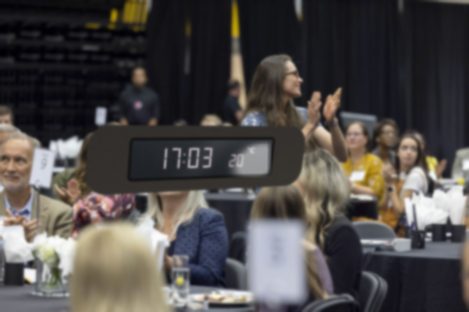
17:03
